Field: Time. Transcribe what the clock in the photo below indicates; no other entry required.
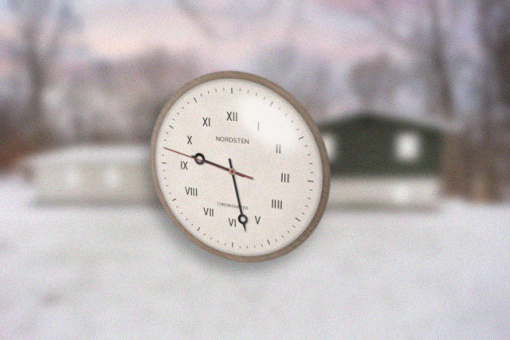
9:27:47
